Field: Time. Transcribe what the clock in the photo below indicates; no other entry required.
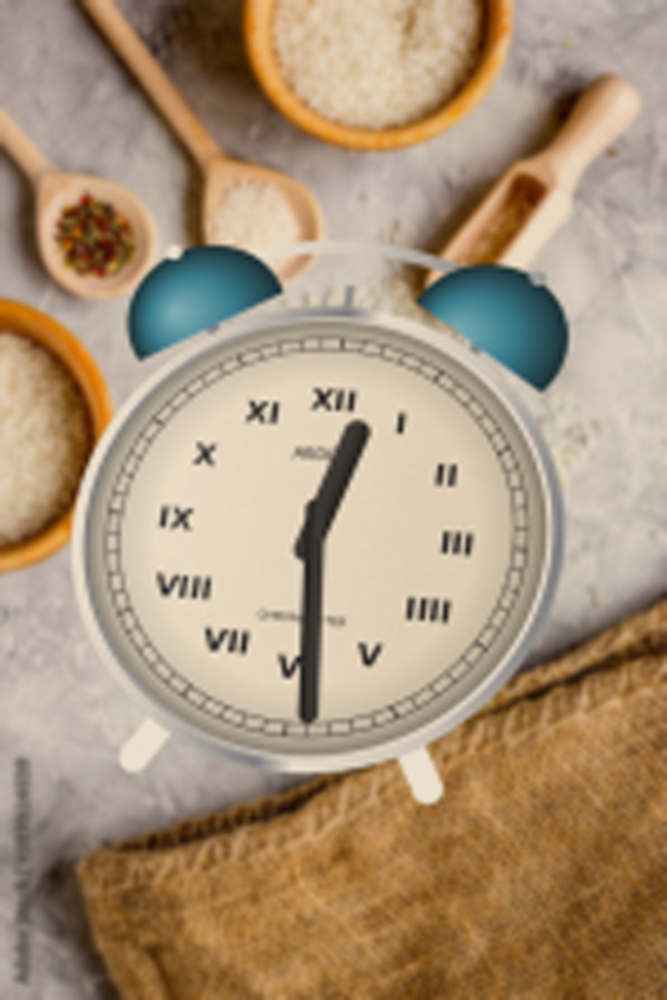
12:29
